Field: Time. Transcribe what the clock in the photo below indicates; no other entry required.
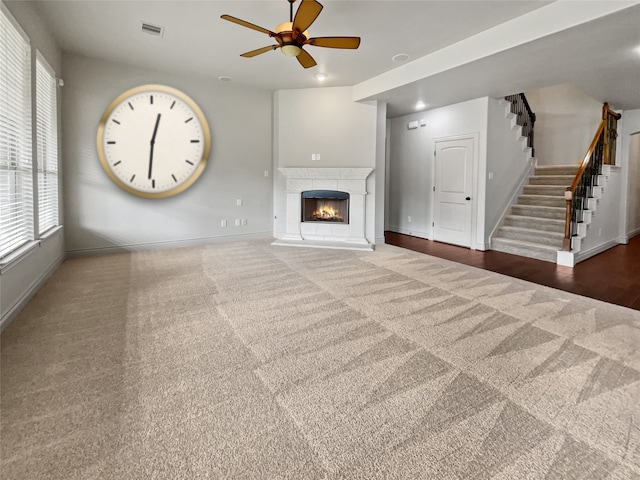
12:31
